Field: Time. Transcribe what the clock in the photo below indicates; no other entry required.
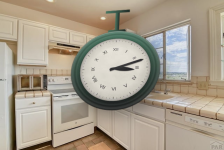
3:12
